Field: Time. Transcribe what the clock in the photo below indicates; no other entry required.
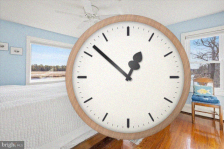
12:52
